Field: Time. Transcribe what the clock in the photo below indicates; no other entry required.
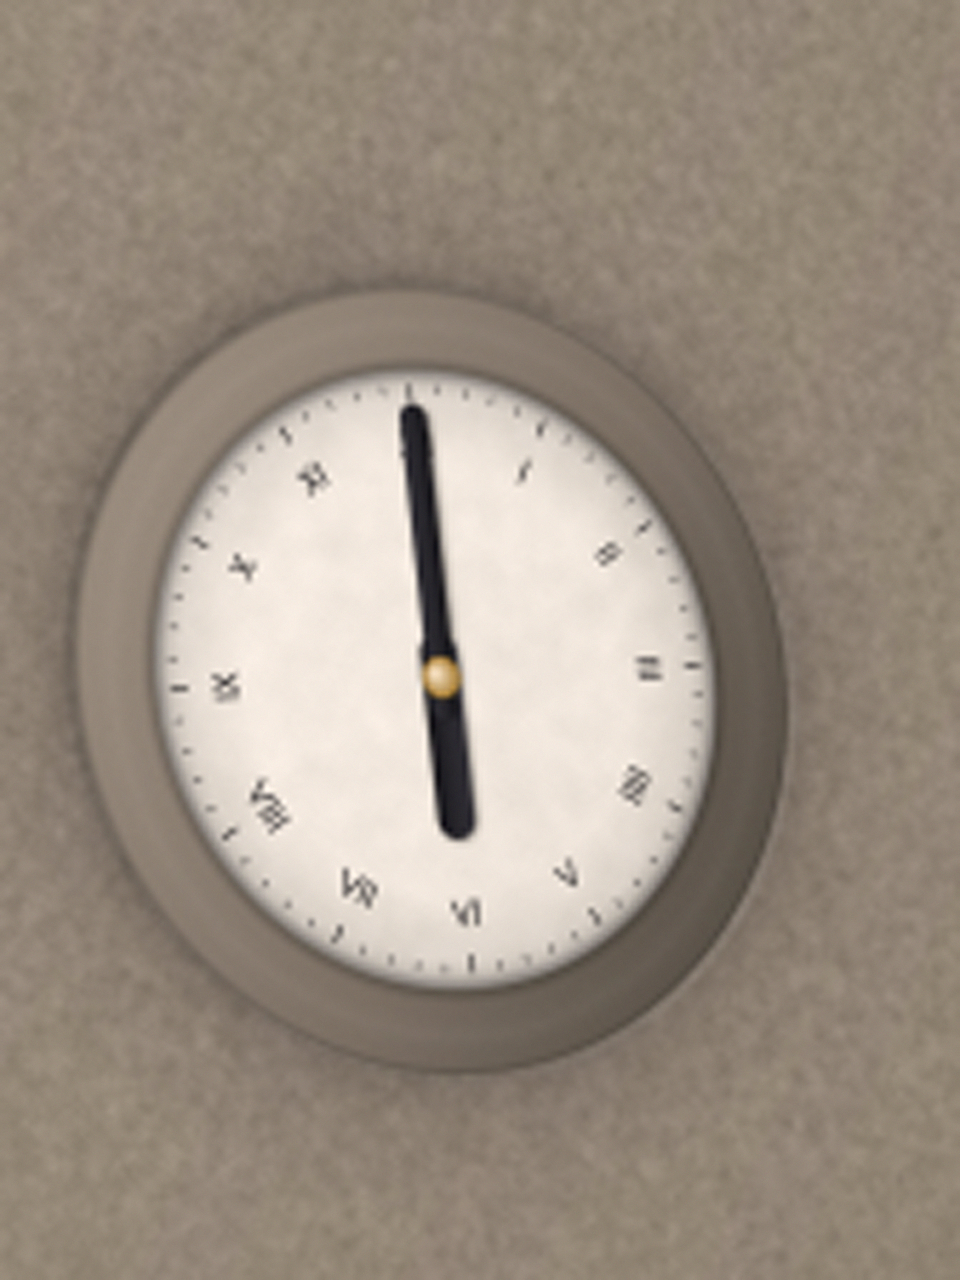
6:00
